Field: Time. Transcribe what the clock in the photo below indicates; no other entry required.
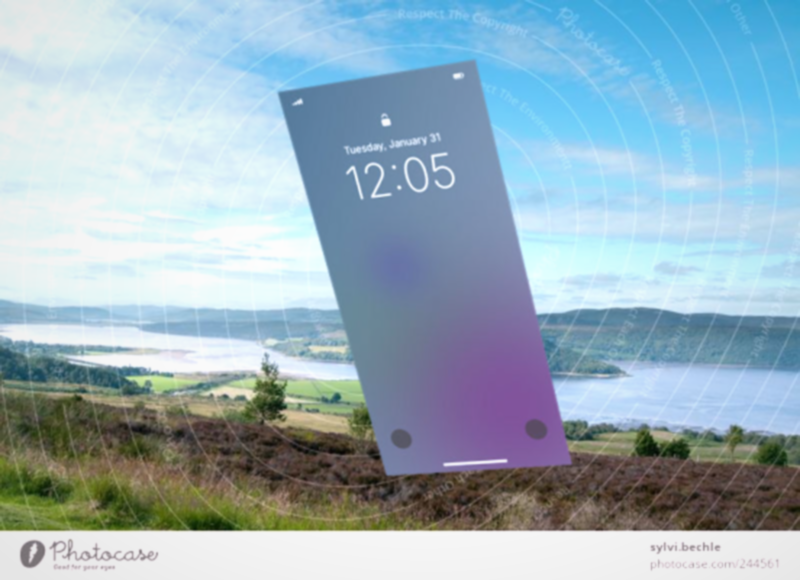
12:05
